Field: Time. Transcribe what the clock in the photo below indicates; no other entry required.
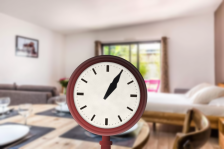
1:05
